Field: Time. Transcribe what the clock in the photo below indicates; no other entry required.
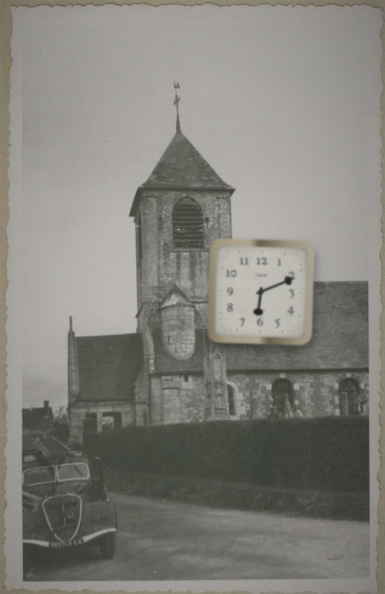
6:11
